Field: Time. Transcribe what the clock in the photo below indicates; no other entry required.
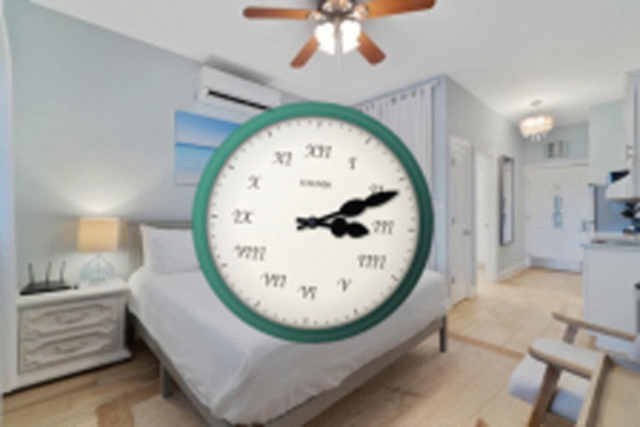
3:11
